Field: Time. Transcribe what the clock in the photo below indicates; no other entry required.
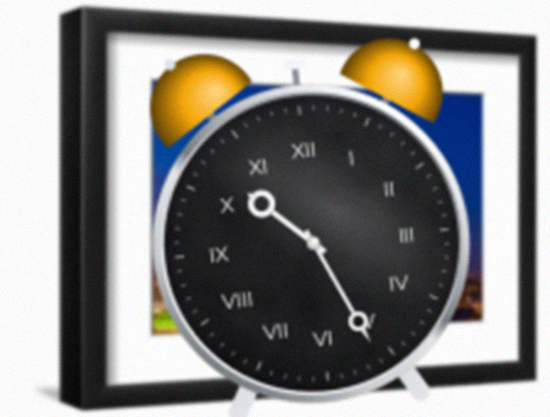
10:26
